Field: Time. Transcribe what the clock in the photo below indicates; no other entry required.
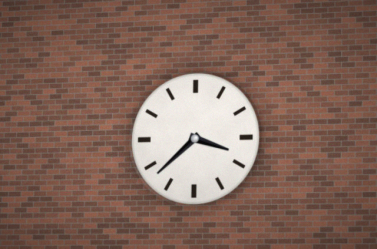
3:38
